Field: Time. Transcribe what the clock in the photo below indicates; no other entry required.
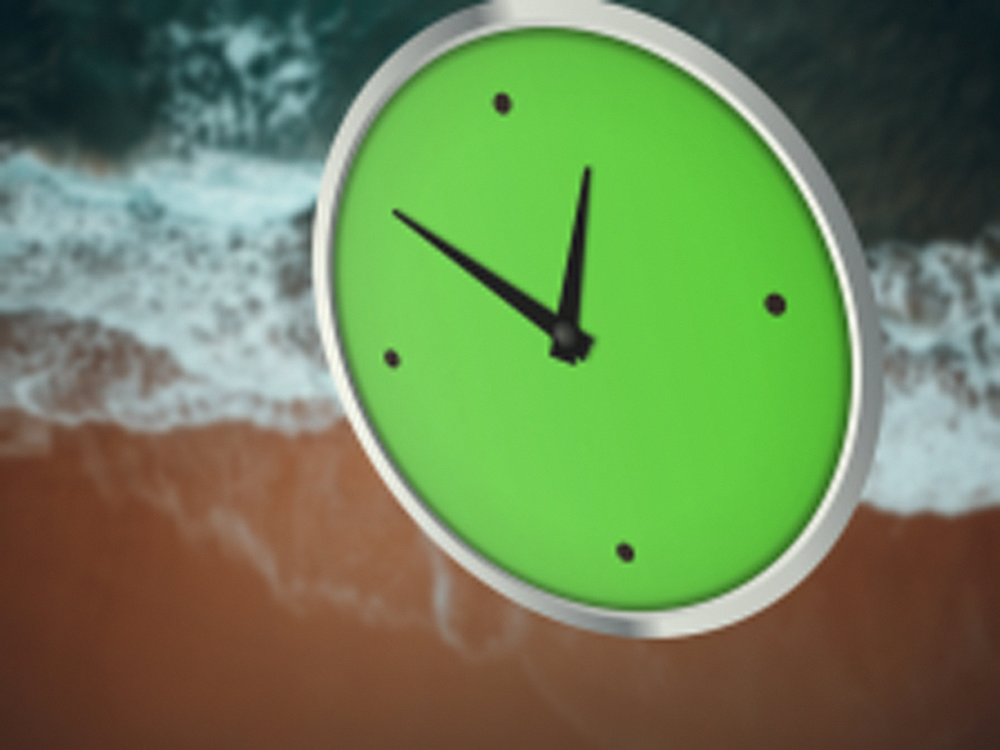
12:52
